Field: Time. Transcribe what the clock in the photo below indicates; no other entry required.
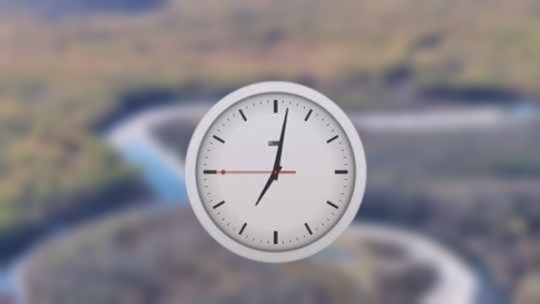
7:01:45
